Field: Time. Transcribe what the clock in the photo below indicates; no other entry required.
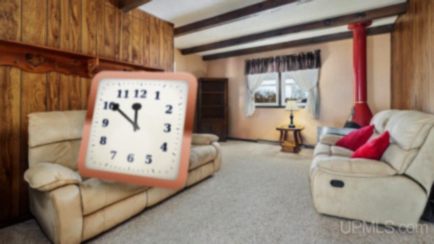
11:51
